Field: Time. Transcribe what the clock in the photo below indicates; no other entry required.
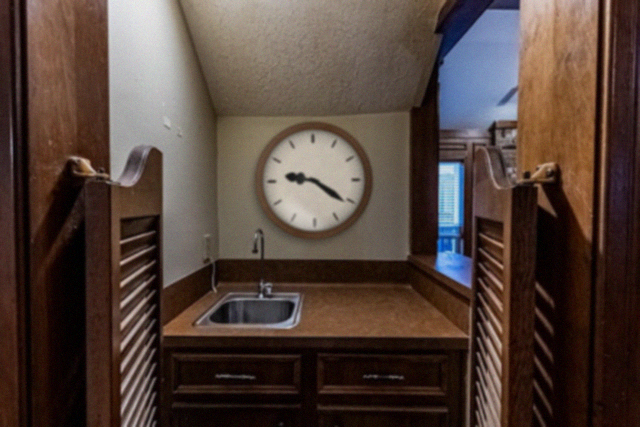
9:21
